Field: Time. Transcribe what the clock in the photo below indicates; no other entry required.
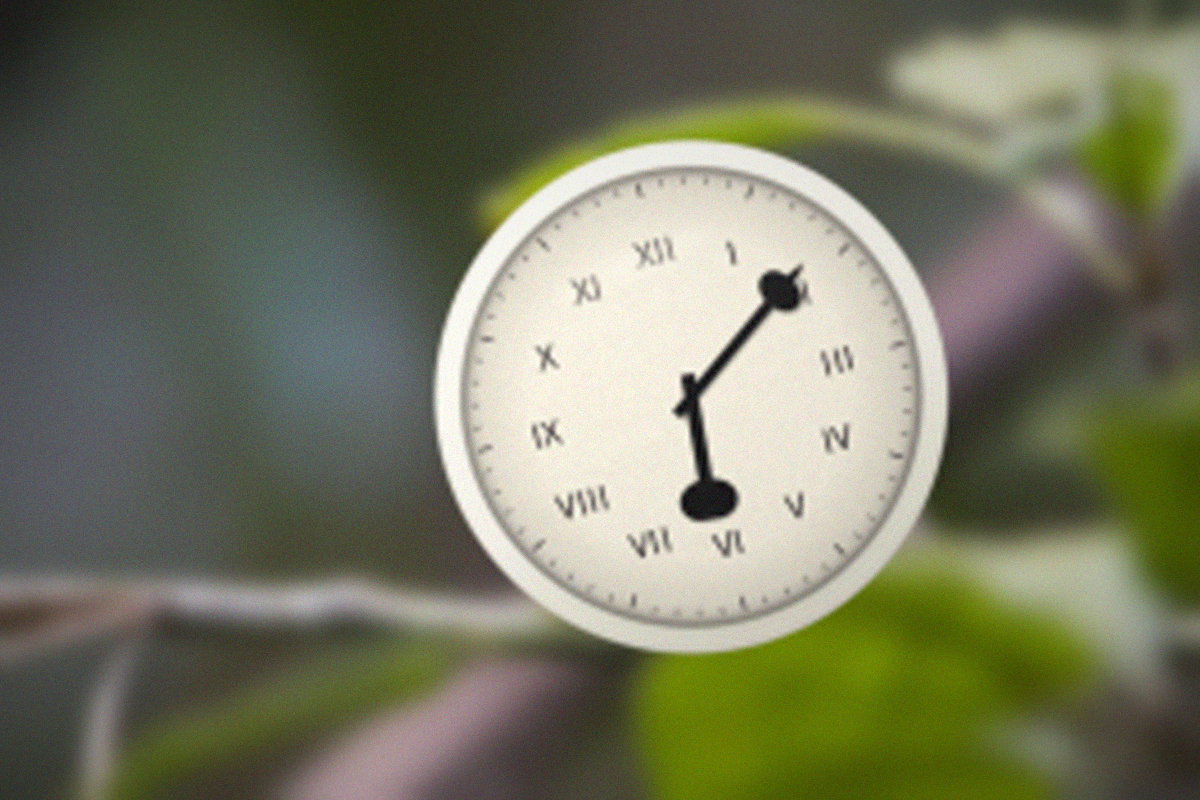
6:09
